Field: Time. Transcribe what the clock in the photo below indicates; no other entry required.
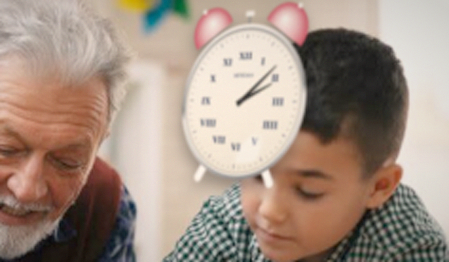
2:08
